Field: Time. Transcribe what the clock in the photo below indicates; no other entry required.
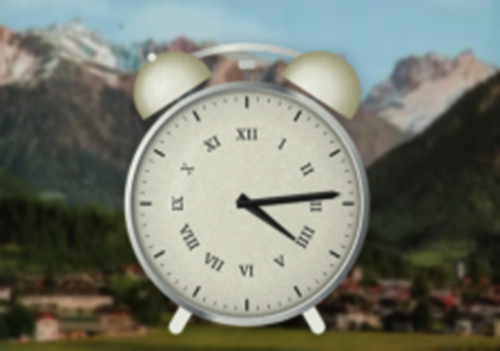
4:14
